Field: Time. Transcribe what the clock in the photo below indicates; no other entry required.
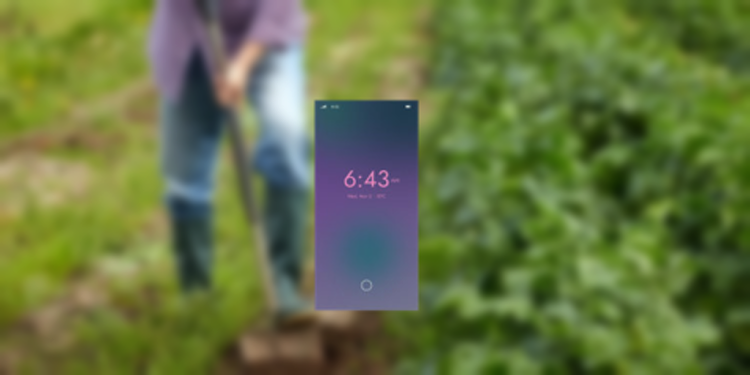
6:43
